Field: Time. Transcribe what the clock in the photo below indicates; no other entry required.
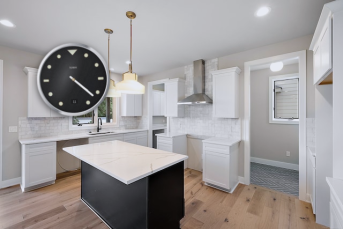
4:22
